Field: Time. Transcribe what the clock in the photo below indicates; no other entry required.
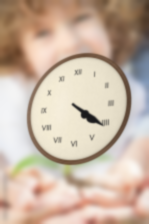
4:21
